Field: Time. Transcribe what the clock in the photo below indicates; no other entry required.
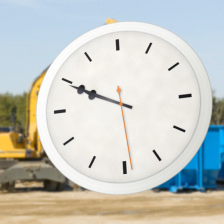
9:49:29
